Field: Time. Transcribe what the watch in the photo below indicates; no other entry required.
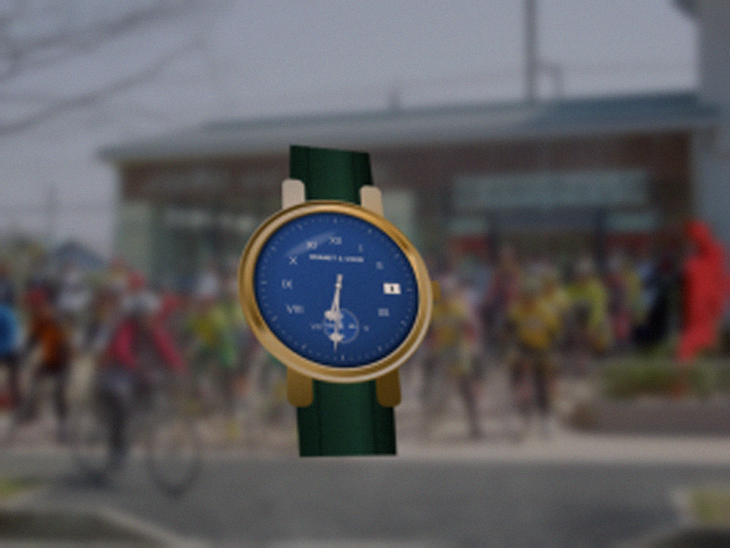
6:31
